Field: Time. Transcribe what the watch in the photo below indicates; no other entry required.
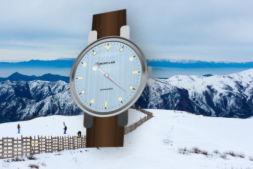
10:22
